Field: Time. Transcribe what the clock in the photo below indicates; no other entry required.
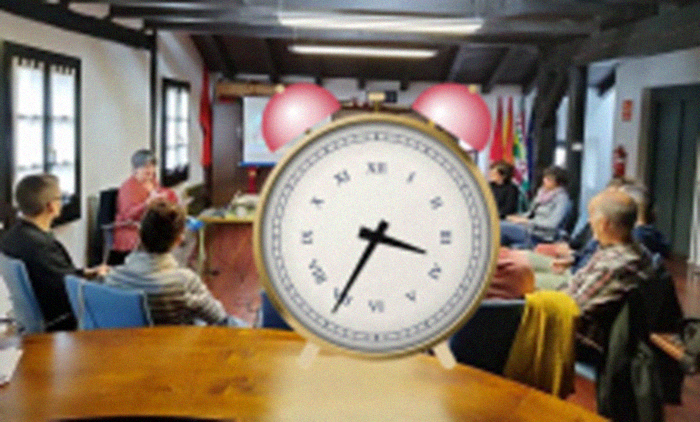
3:35
